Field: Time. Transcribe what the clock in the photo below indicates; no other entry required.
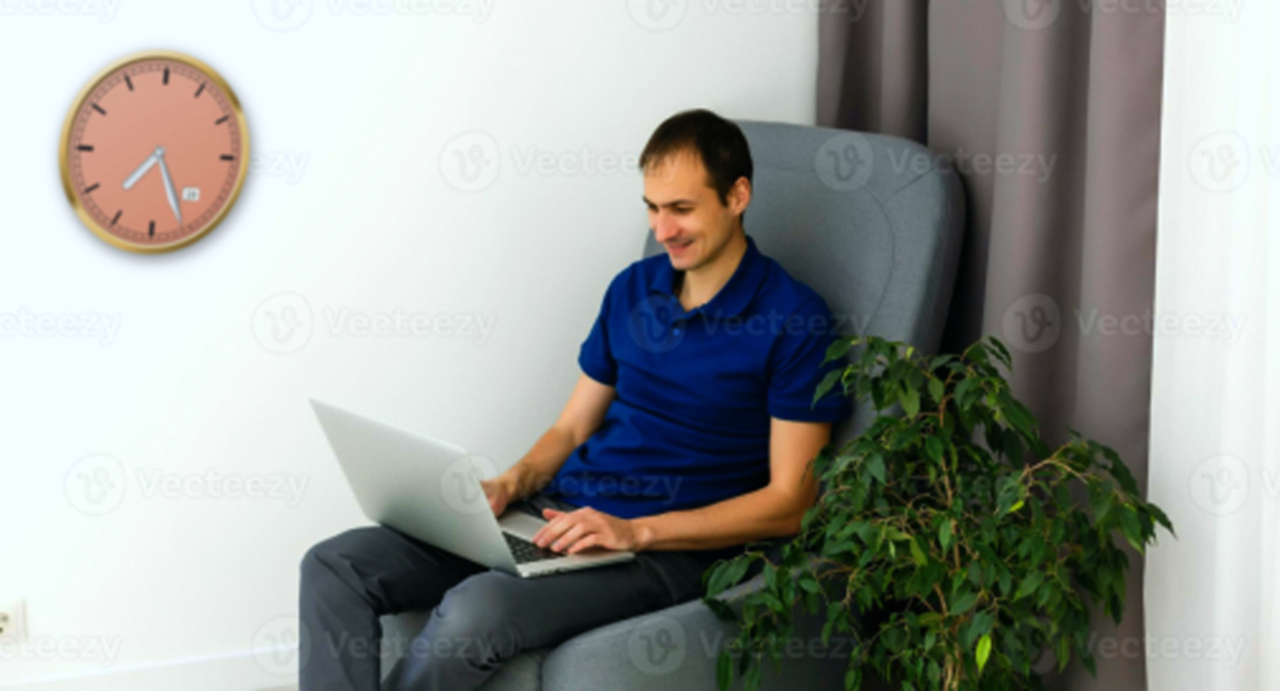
7:26
